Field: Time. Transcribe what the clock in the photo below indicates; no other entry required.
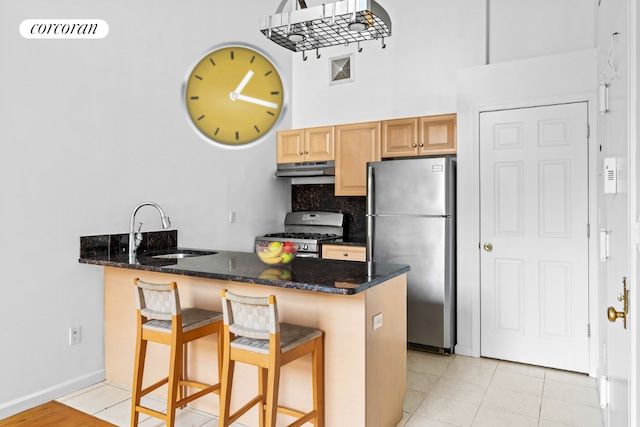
1:18
